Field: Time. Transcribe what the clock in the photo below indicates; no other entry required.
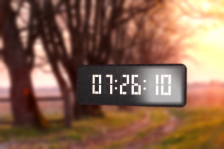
7:26:10
